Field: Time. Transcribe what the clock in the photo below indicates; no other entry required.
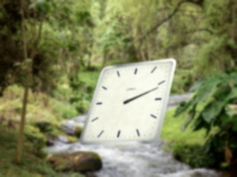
2:11
